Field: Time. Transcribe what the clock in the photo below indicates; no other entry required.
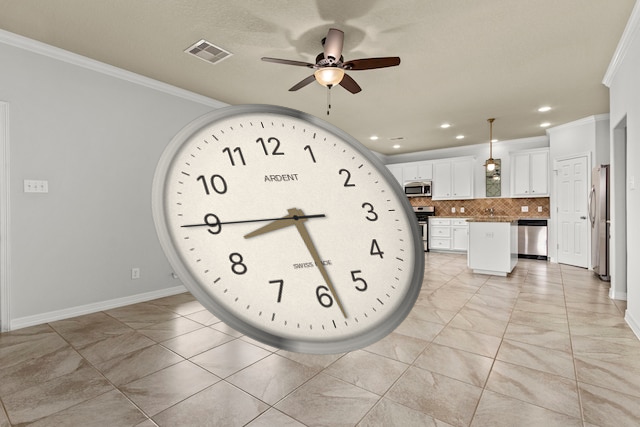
8:28:45
